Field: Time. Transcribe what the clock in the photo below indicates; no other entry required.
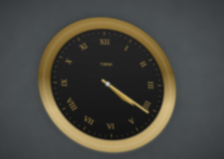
4:21
